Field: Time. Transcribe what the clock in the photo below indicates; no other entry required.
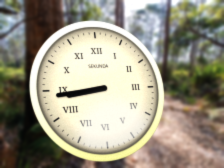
8:44
